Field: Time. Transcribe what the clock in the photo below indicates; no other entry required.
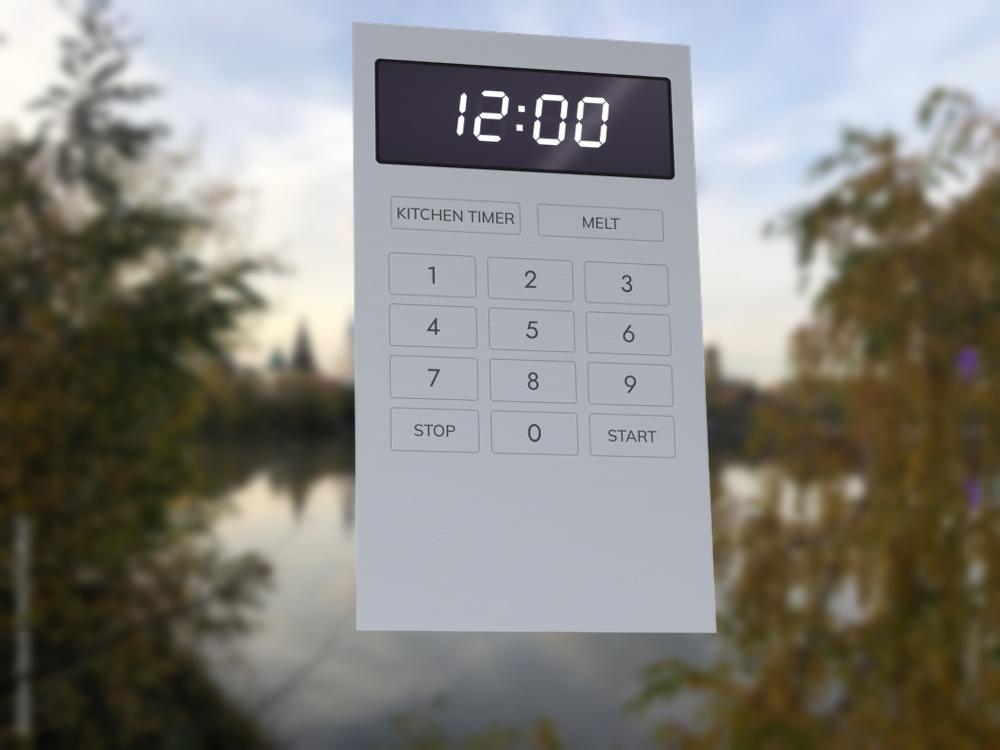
12:00
